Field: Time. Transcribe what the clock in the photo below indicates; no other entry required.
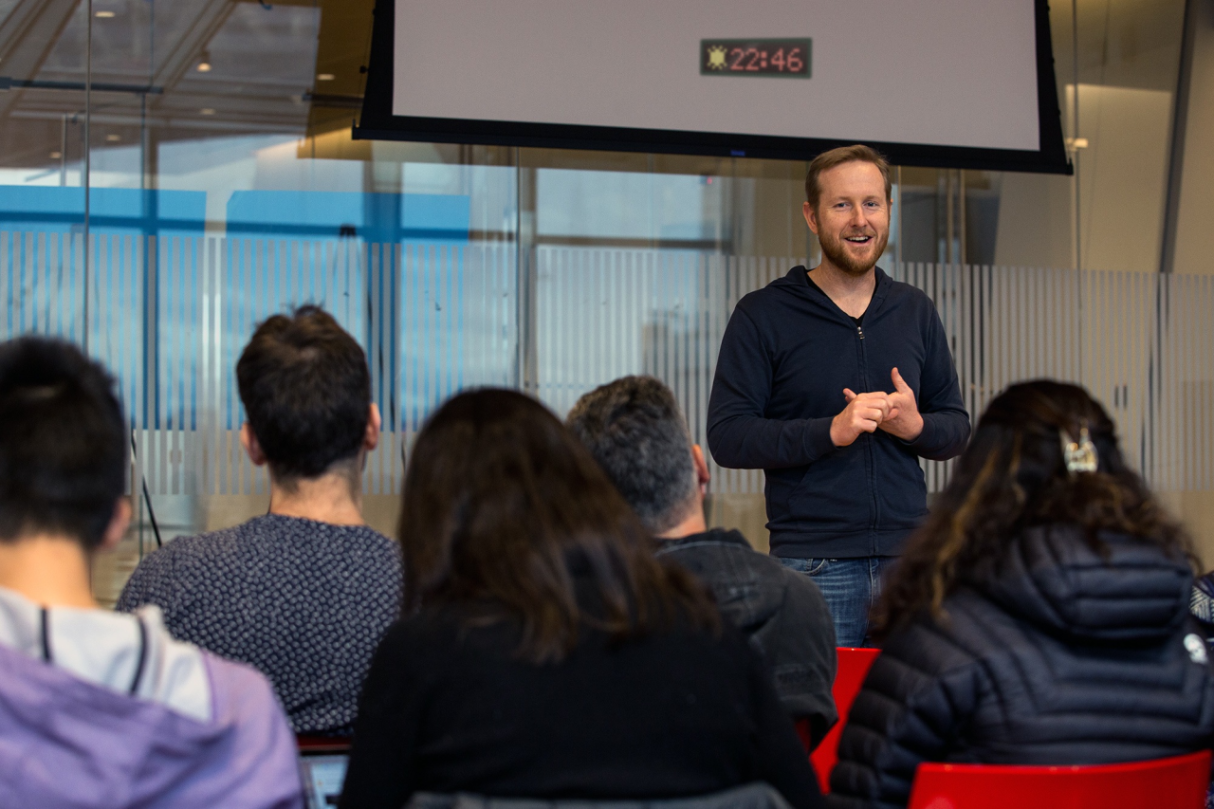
22:46
